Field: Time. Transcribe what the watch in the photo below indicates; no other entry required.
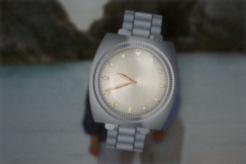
9:41
